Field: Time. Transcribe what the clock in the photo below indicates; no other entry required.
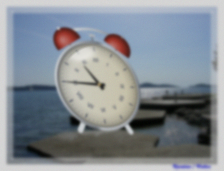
10:45
